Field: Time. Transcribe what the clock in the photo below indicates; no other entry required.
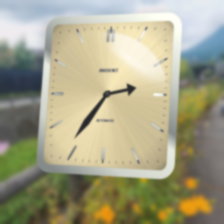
2:36
